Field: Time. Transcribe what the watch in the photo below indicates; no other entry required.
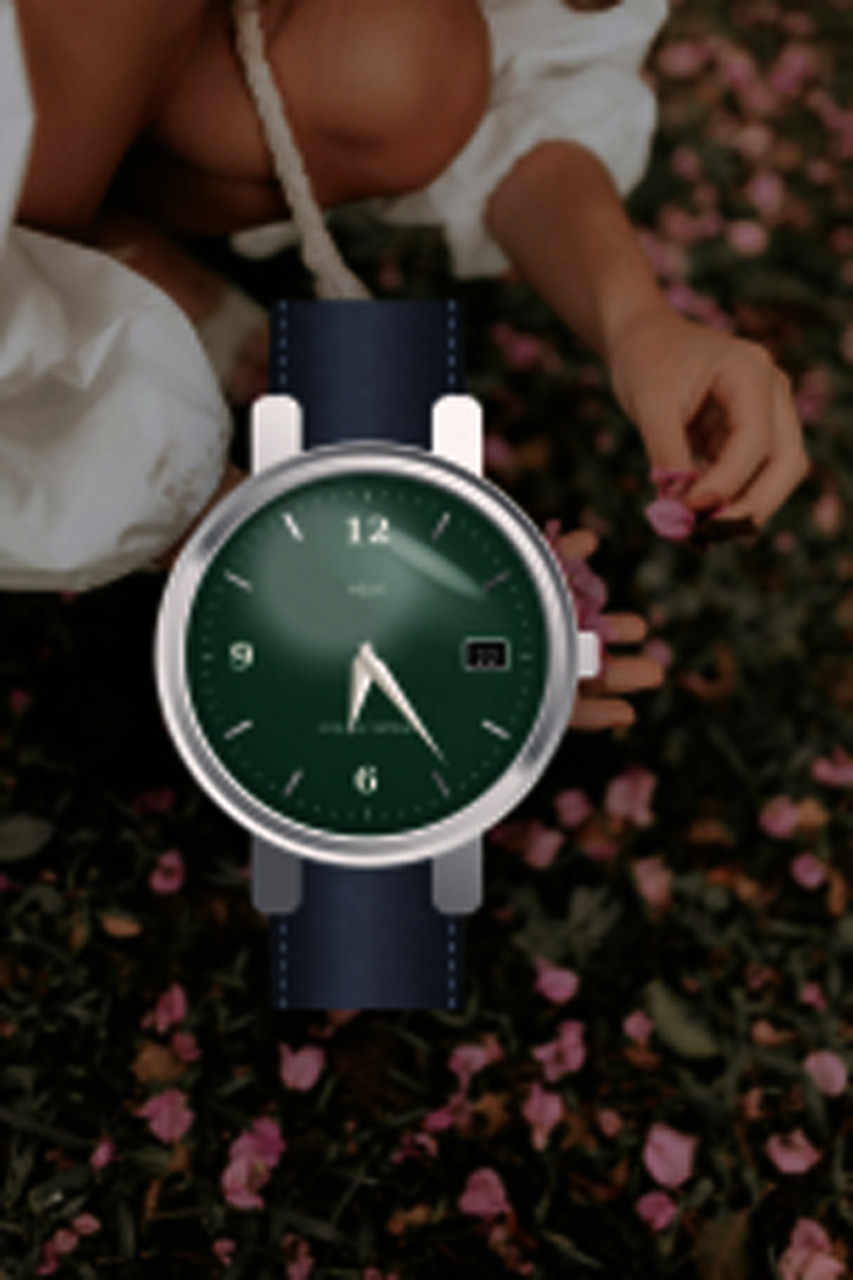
6:24
